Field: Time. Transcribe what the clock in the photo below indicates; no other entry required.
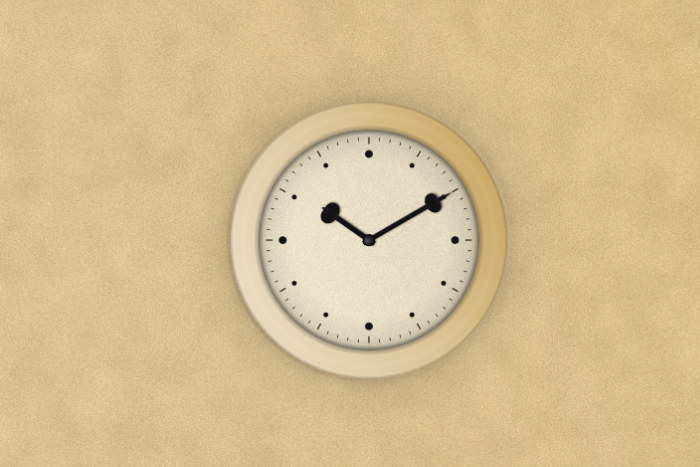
10:10
